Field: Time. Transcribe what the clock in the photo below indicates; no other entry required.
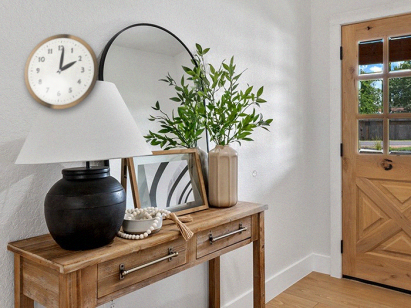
2:01
